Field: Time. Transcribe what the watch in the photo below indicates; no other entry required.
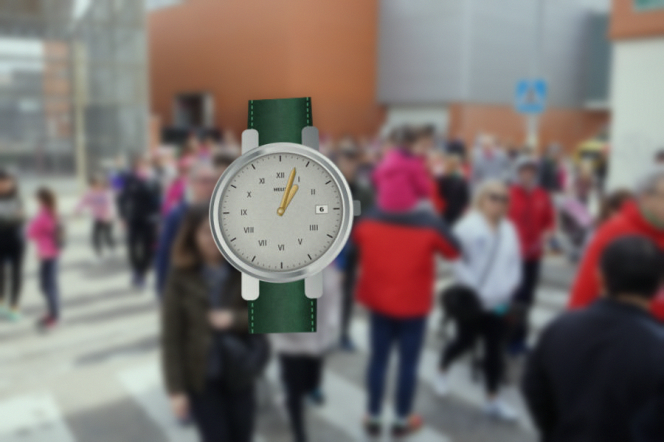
1:03
